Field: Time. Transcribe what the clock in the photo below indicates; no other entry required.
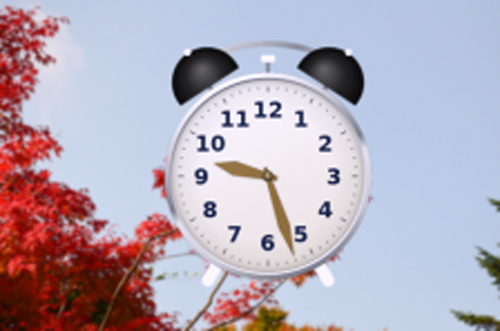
9:27
